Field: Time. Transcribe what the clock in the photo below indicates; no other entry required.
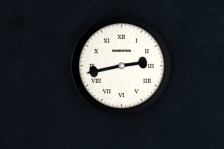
2:43
